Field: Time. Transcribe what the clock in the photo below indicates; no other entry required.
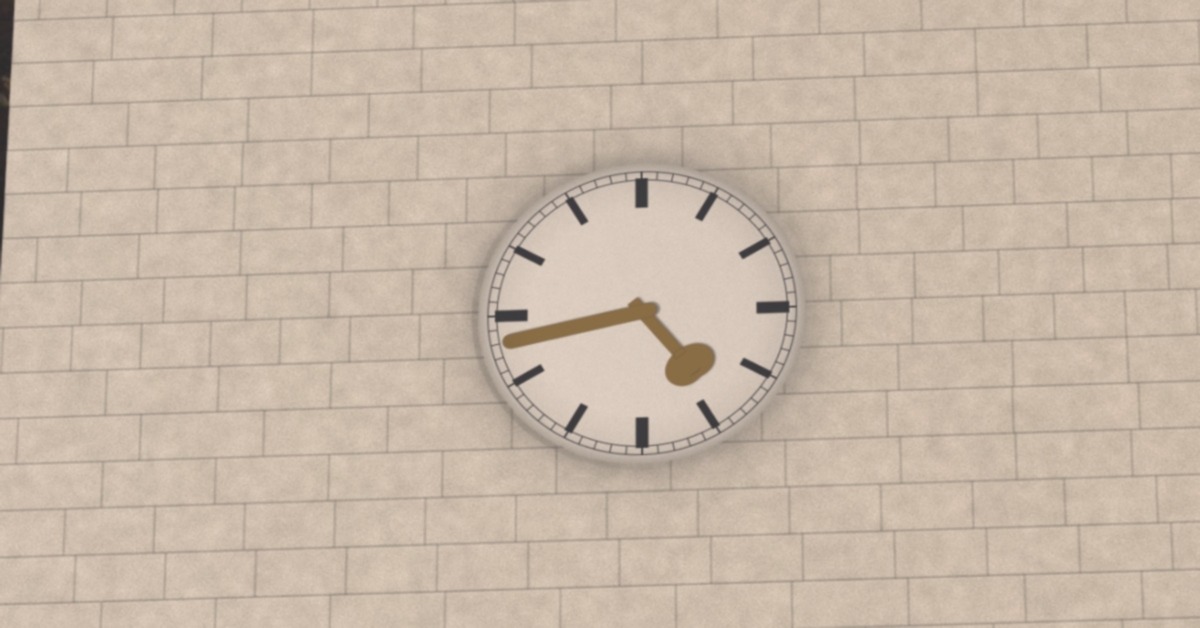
4:43
